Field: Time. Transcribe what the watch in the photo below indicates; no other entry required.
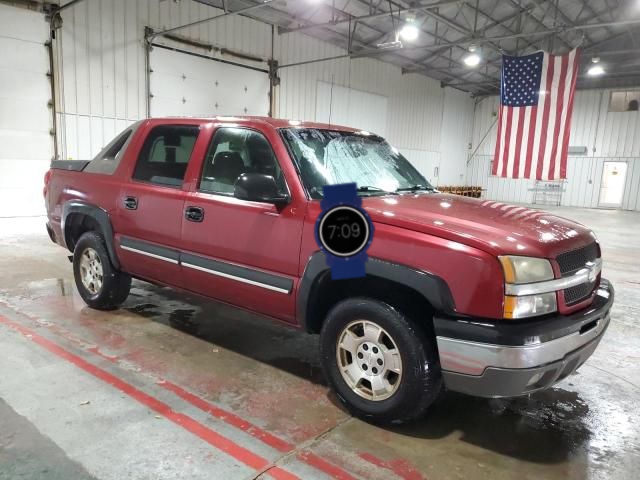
7:09
